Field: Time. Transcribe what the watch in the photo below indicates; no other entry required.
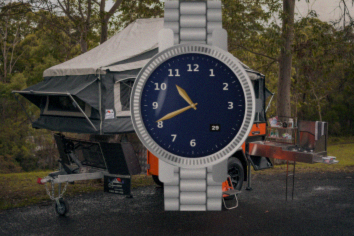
10:41
